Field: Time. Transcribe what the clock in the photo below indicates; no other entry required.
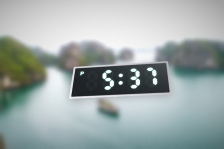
5:37
